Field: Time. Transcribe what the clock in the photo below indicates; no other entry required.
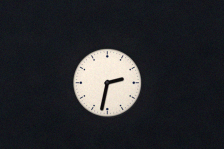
2:32
